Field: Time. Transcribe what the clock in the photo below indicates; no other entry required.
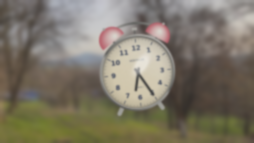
6:25
